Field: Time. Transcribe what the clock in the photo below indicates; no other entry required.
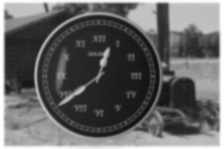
12:39
